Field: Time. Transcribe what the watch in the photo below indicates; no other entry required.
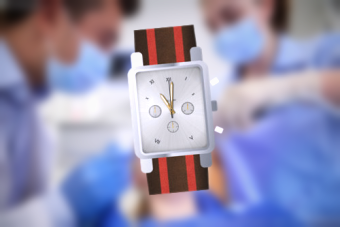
11:01
